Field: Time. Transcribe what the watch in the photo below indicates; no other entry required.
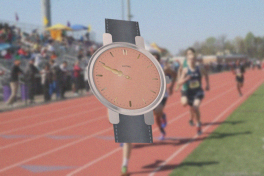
9:49
